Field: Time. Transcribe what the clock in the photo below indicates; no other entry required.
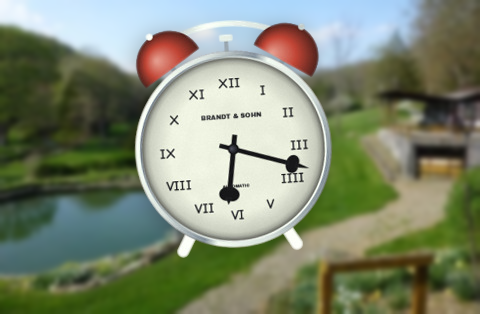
6:18
